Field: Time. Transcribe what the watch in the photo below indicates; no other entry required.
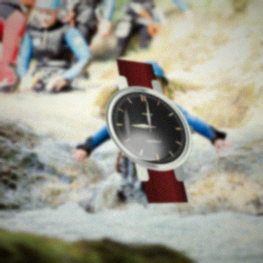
9:01
